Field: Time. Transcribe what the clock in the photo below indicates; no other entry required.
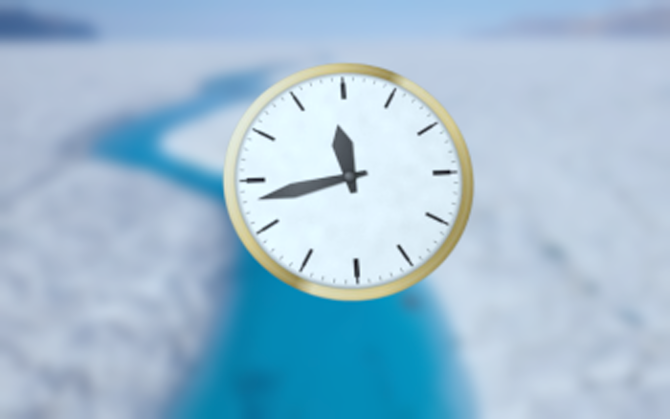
11:43
